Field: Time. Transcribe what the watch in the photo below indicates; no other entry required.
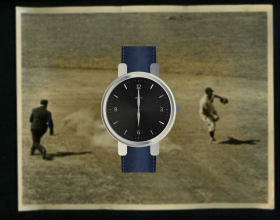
6:00
